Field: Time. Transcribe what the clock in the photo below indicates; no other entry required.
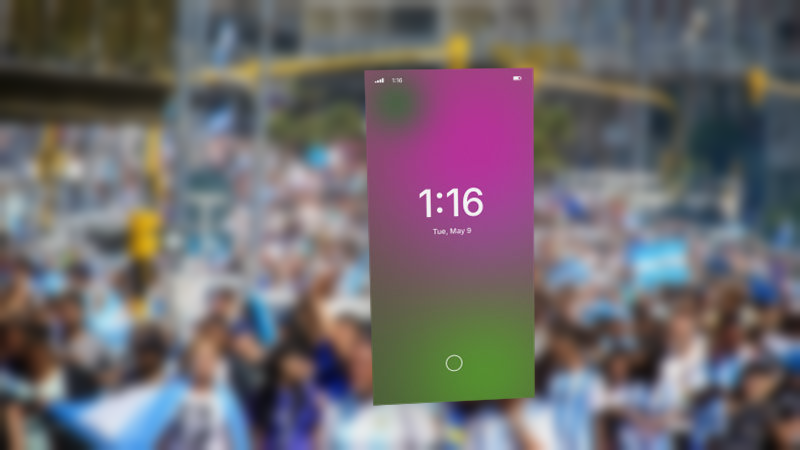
1:16
